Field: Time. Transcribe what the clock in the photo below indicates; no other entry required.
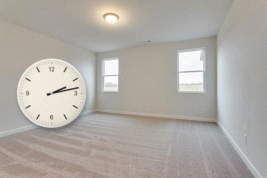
2:13
